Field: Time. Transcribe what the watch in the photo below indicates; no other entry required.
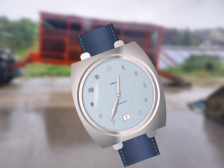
12:36
